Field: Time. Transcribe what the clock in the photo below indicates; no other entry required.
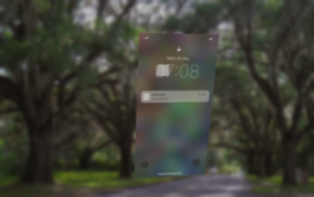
7:08
